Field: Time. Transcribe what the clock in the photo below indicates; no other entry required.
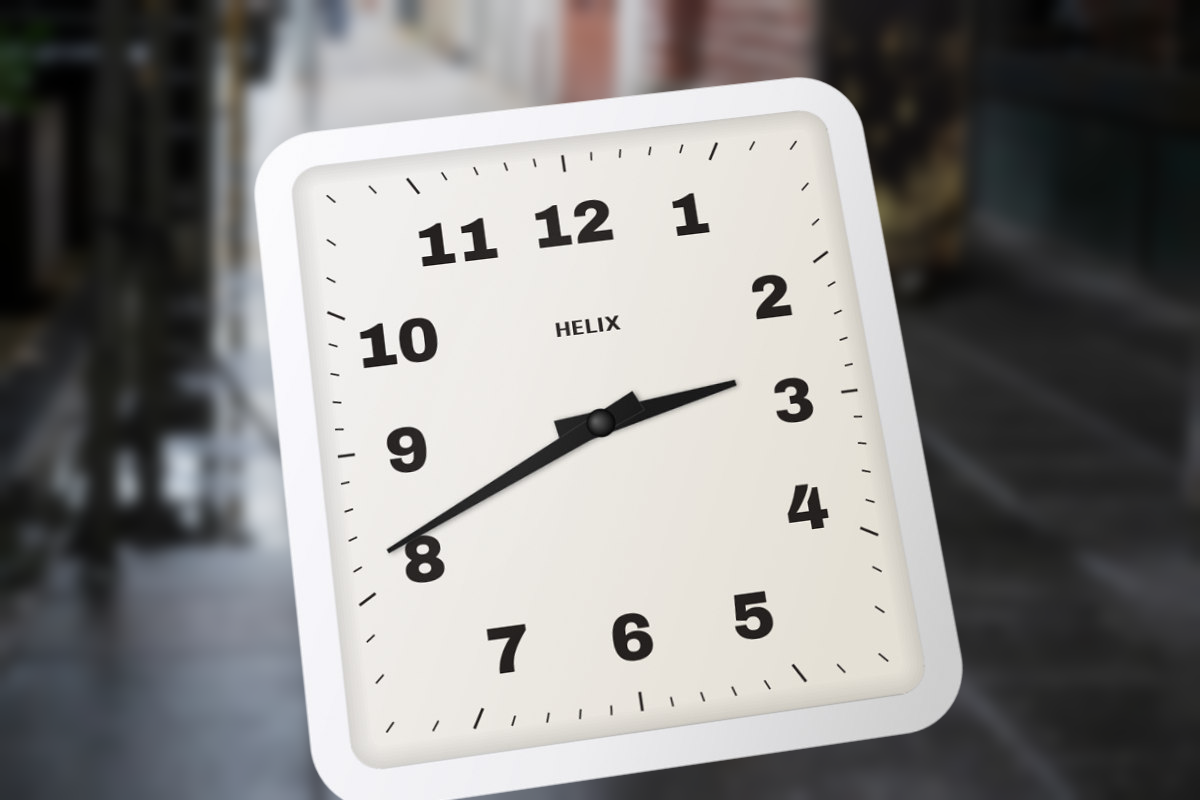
2:41
